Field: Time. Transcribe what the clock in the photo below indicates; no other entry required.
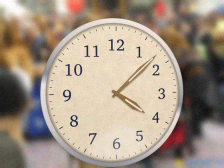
4:08
